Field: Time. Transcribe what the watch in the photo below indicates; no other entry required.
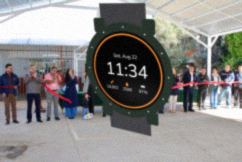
11:34
